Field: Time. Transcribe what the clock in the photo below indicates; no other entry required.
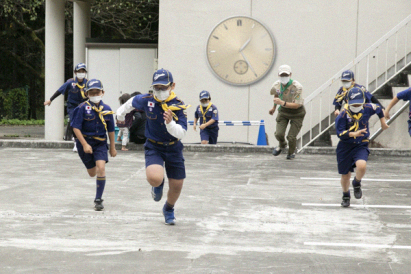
1:25
